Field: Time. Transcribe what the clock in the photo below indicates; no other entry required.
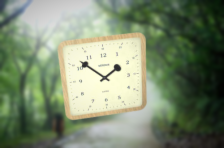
1:52
